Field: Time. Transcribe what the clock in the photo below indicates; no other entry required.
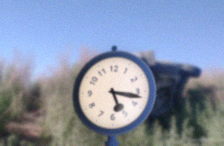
5:17
